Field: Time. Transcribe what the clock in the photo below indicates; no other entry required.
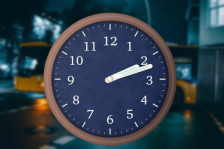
2:12
